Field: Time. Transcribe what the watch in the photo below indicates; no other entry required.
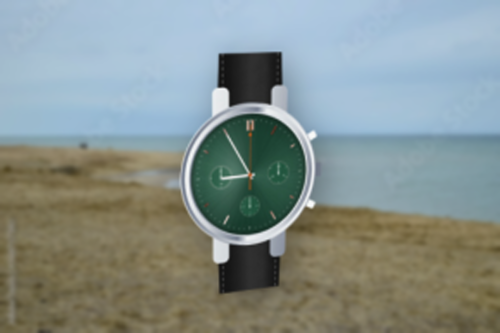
8:55
